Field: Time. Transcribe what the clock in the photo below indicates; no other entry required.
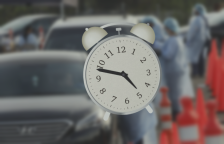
4:48
